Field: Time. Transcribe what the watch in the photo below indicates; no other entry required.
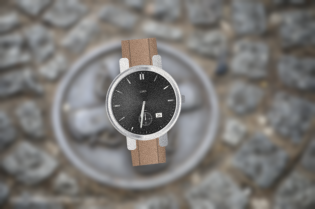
6:32
